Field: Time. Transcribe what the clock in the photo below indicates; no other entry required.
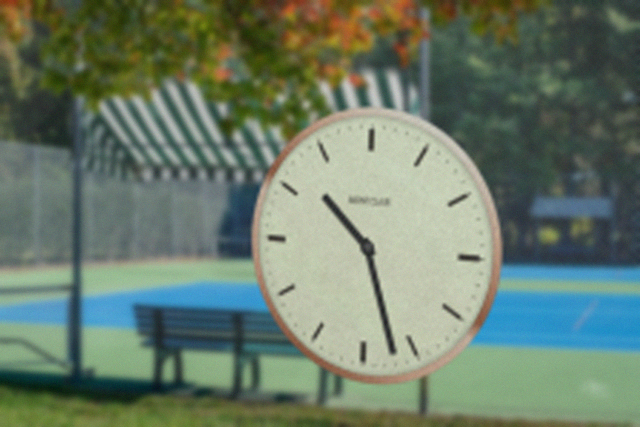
10:27
